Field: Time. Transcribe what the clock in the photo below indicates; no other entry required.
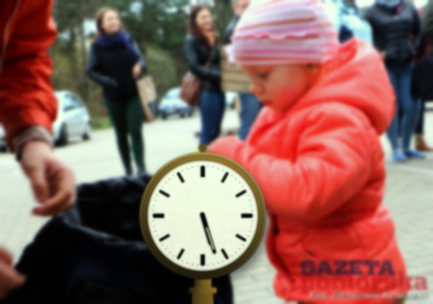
5:27
